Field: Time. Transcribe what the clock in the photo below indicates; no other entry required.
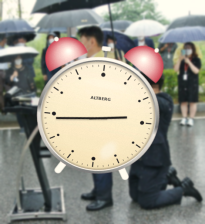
2:44
